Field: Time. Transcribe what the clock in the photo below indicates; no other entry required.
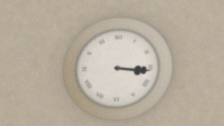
3:16
